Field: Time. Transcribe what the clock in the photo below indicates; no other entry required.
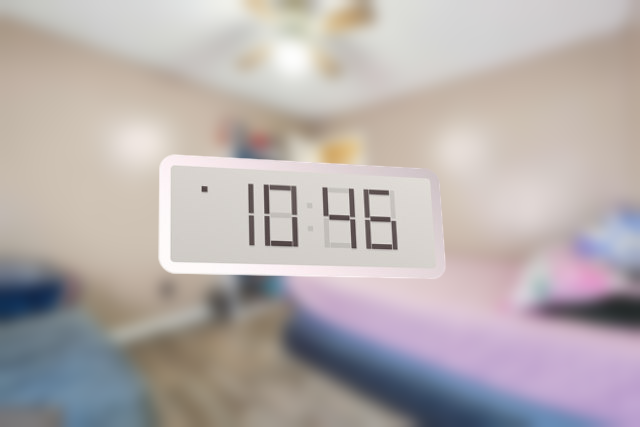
10:46
